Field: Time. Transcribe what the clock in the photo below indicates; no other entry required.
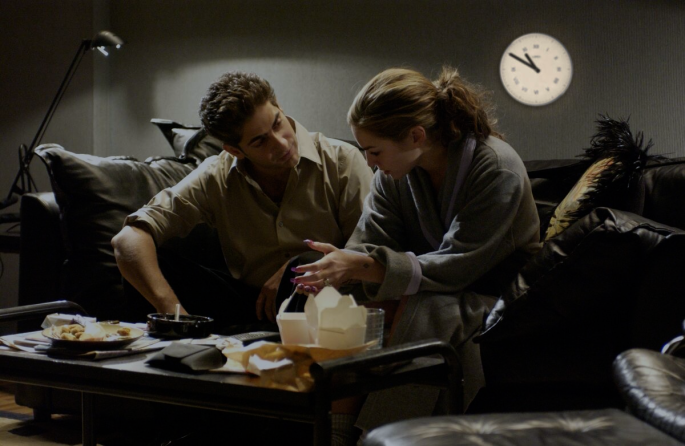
10:50
